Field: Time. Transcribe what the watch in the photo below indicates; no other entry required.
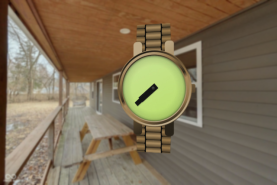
7:38
